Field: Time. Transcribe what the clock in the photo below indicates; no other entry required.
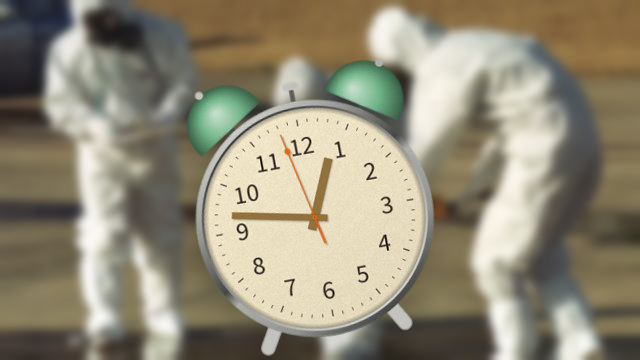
12:46:58
